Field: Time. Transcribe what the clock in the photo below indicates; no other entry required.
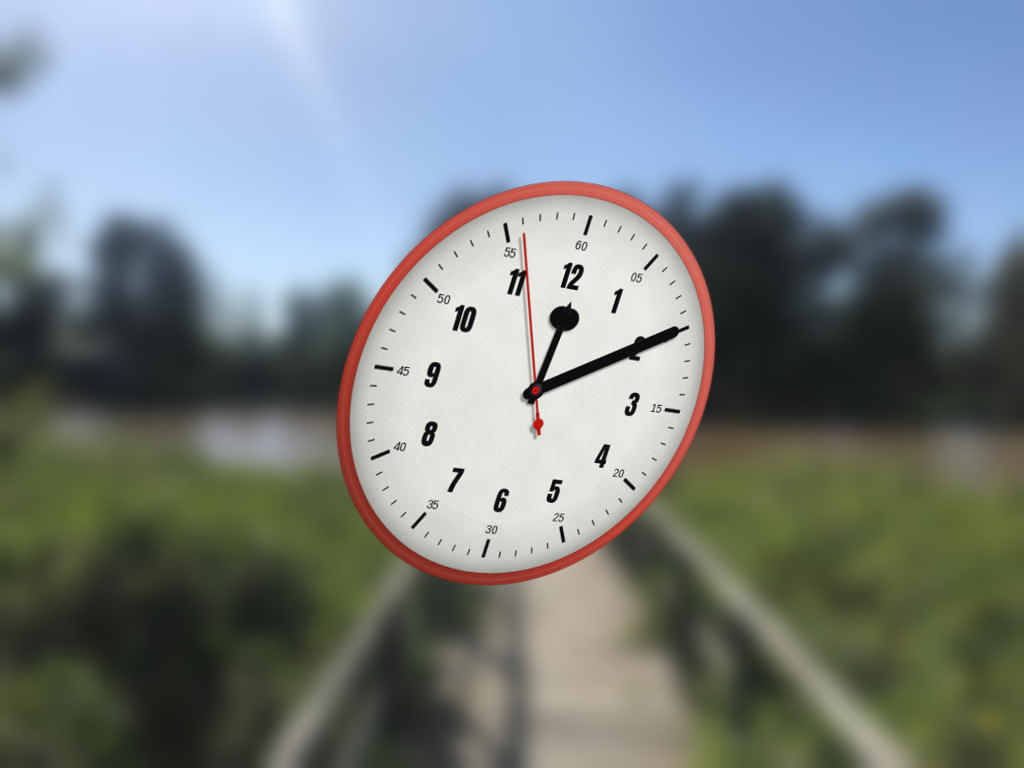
12:09:56
